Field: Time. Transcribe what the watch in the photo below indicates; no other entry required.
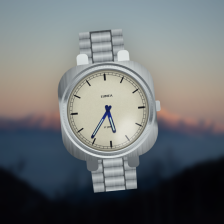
5:36
